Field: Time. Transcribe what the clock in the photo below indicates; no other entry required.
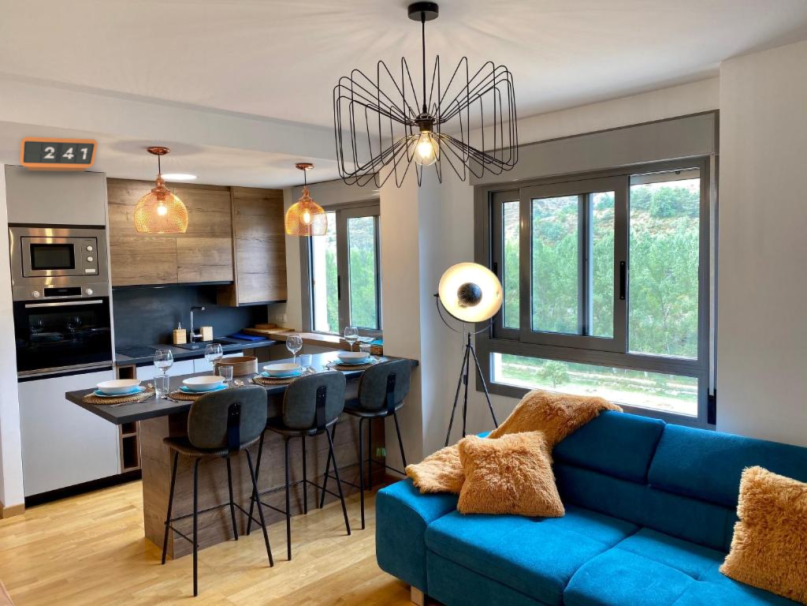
2:41
